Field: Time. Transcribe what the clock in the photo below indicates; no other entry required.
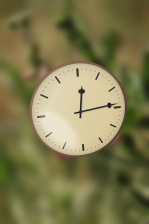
12:14
